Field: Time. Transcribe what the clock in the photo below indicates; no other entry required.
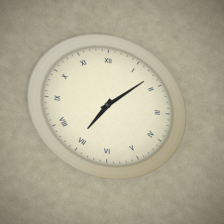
7:08
